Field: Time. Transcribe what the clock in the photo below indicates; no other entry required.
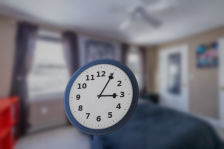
3:05
